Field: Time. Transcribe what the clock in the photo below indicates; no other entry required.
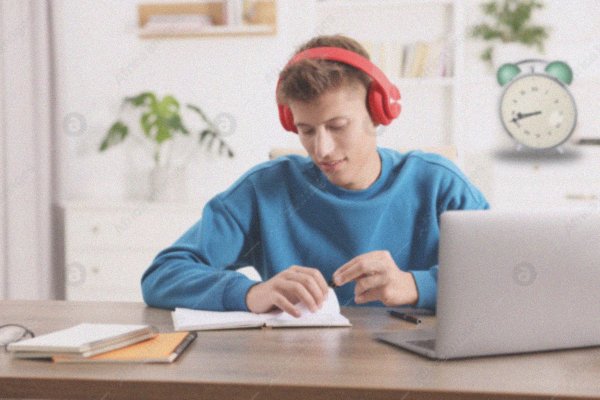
8:42
